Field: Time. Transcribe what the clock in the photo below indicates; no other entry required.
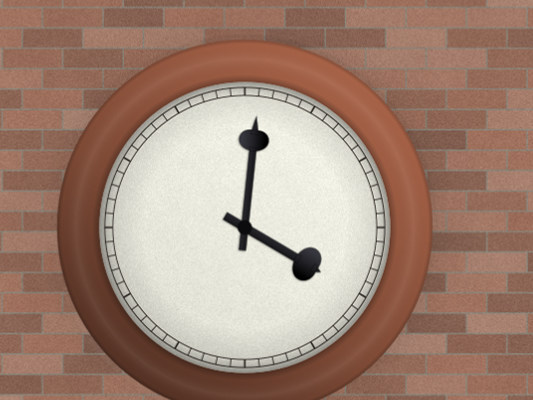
4:01
